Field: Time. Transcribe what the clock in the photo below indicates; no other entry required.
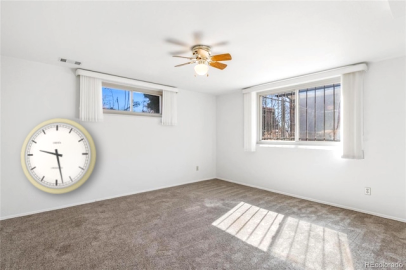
9:28
